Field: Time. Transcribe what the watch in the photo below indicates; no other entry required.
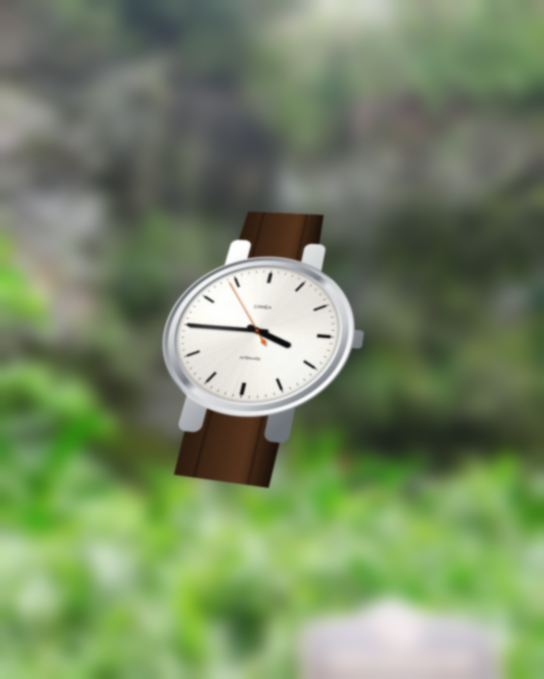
3:44:54
